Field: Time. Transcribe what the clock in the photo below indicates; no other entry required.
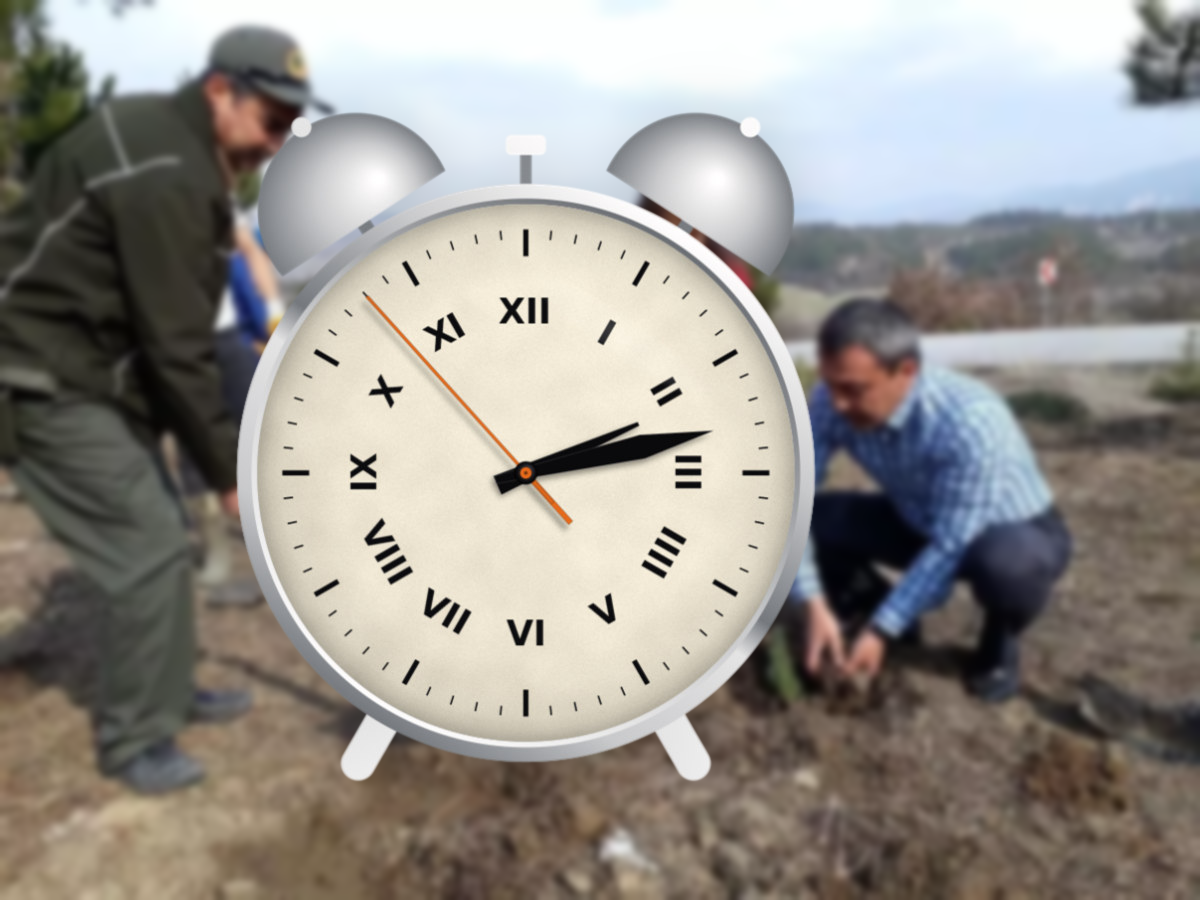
2:12:53
